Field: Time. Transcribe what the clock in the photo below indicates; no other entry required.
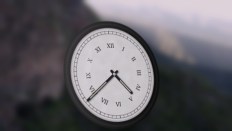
4:39
